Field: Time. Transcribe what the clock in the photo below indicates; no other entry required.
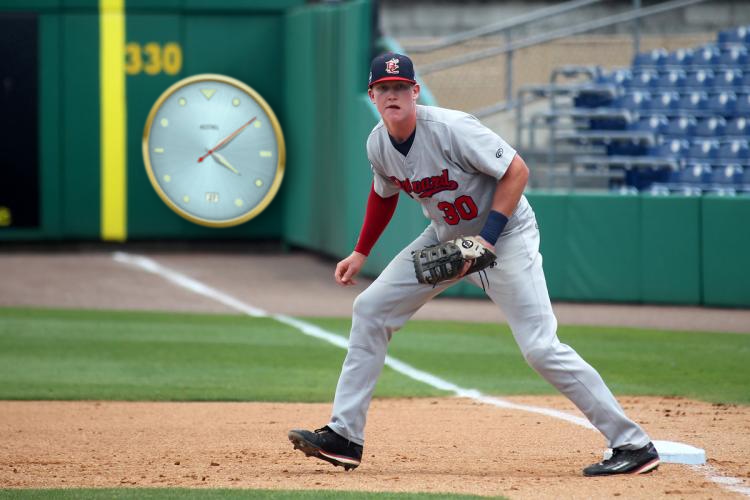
4:09:09
